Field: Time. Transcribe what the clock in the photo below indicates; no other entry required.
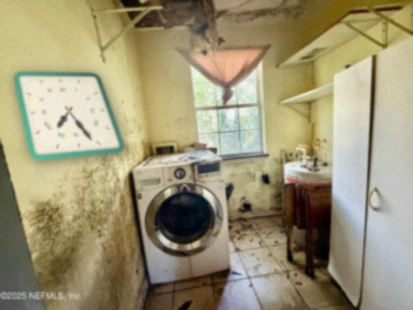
7:26
